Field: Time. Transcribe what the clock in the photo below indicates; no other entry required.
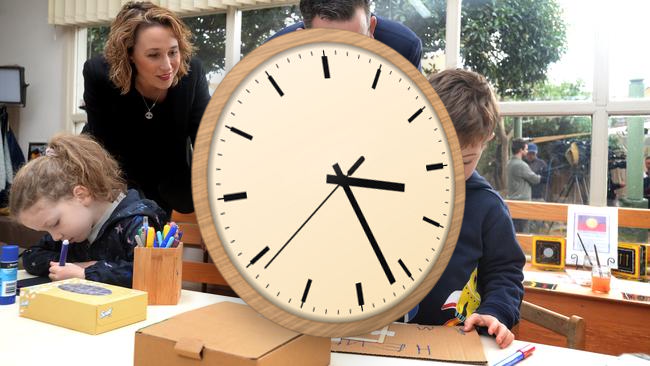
3:26:39
